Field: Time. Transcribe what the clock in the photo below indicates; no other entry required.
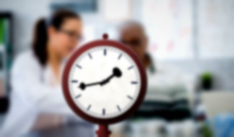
1:43
